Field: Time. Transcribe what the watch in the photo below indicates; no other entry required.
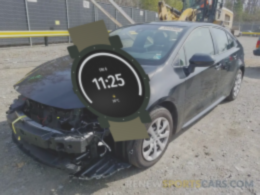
11:25
